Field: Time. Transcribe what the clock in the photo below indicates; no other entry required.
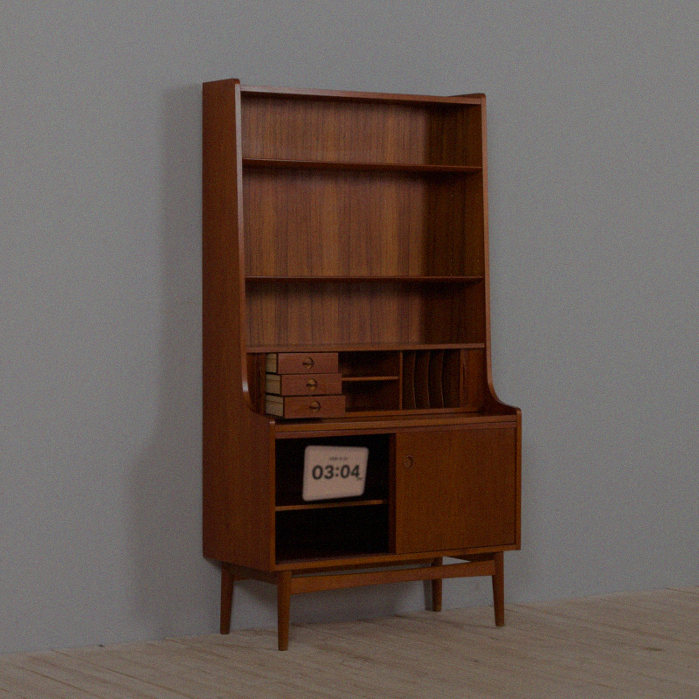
3:04
